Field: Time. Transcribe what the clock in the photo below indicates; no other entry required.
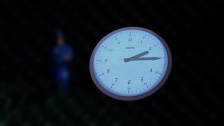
2:15
